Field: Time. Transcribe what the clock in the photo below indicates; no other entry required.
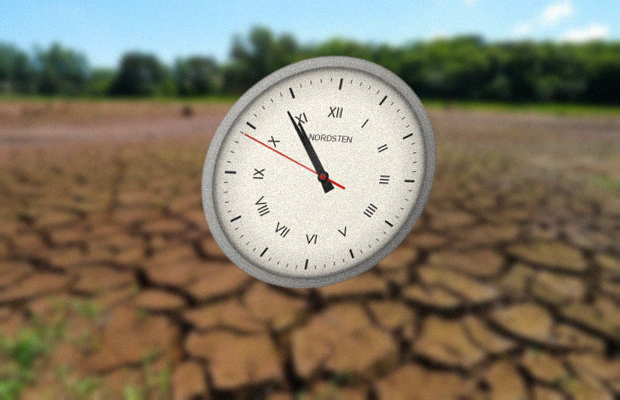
10:53:49
